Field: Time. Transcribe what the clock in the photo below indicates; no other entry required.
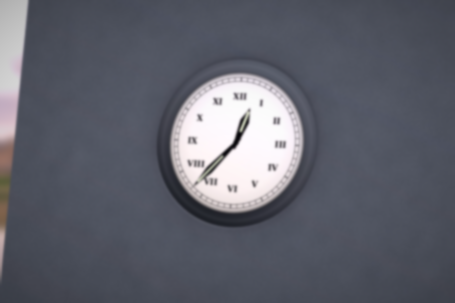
12:37
